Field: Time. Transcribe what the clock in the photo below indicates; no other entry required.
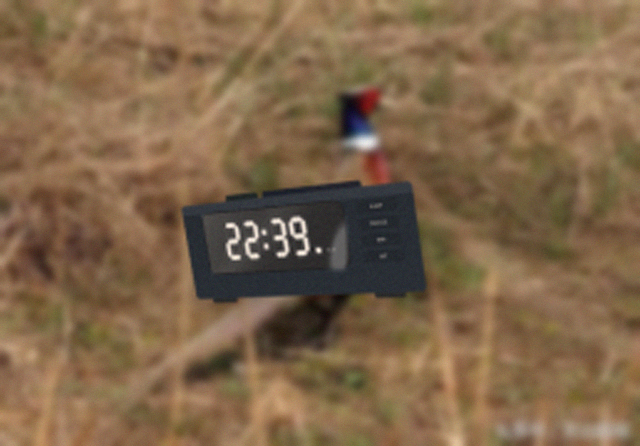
22:39
